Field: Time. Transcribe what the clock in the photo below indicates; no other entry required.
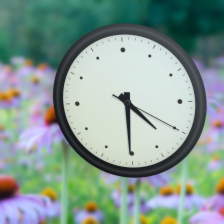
4:30:20
